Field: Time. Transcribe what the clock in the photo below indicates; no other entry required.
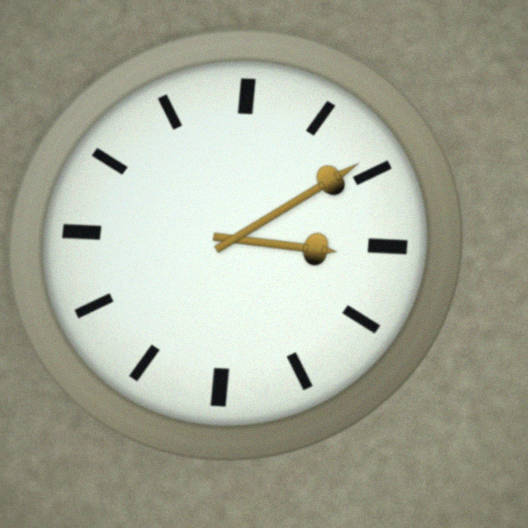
3:09
